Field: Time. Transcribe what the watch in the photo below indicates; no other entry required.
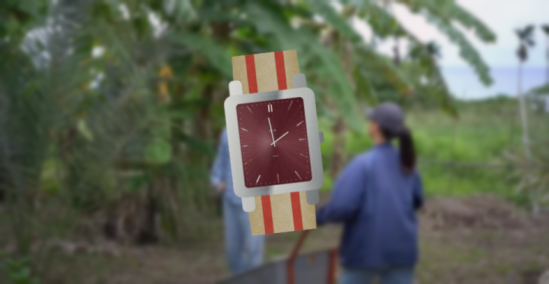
1:59
